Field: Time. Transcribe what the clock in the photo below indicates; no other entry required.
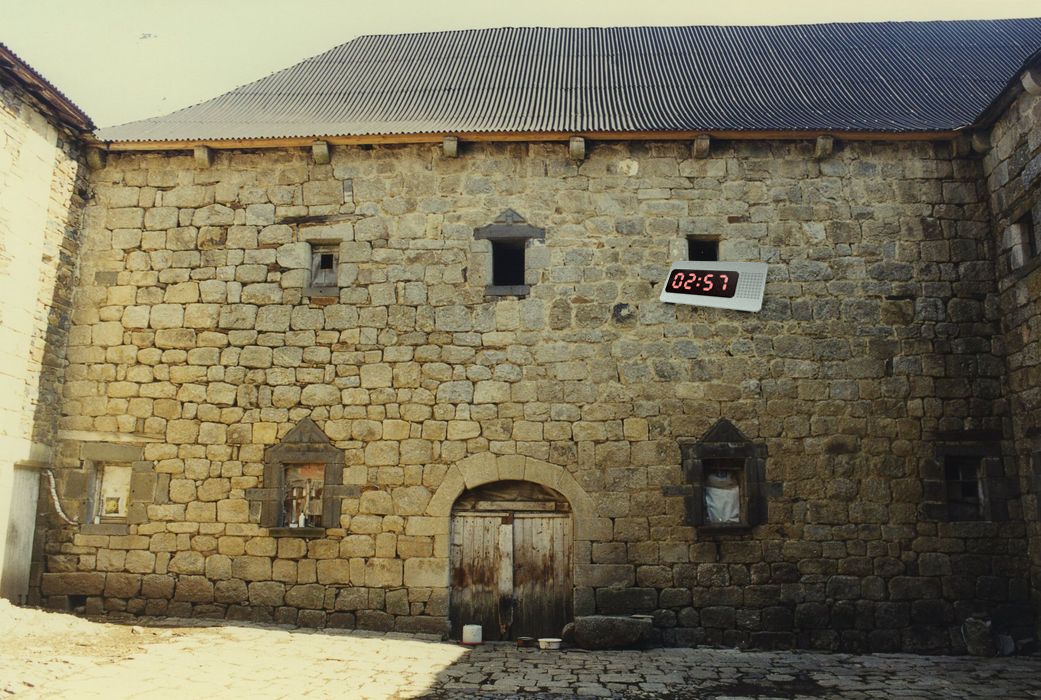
2:57
